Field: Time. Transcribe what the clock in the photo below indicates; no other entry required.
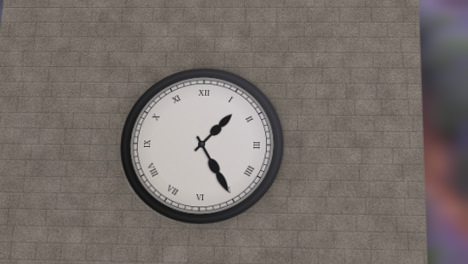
1:25
